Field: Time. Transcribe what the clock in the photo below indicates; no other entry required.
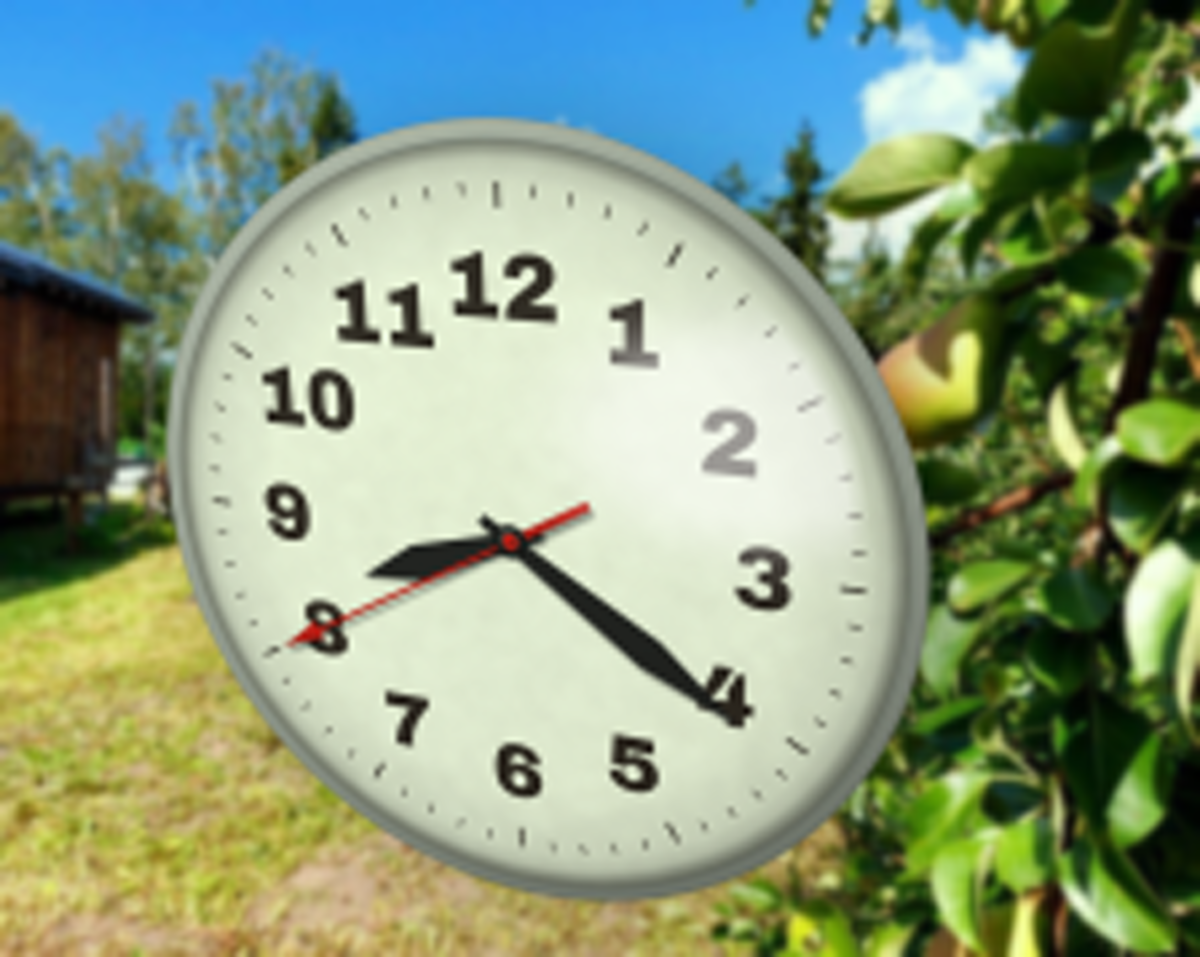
8:20:40
